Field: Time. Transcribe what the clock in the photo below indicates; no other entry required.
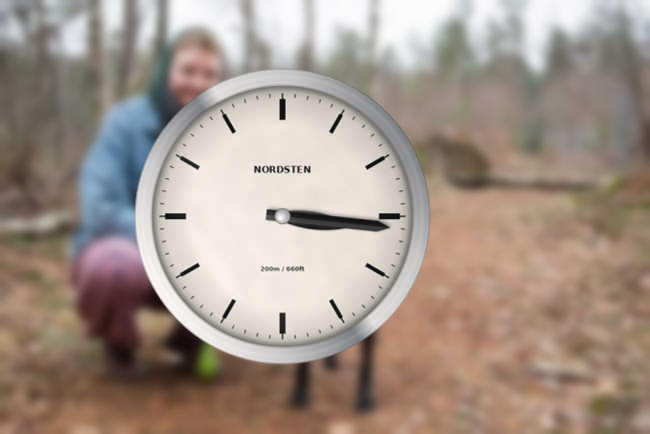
3:16
